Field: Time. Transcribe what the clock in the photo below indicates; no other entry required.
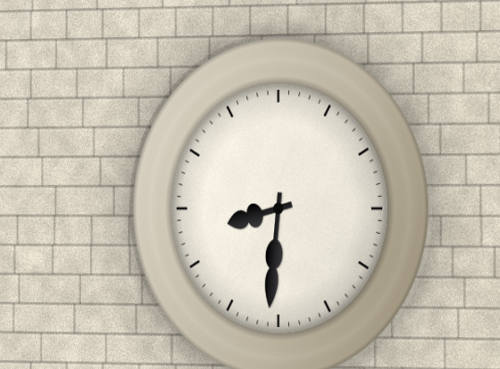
8:31
